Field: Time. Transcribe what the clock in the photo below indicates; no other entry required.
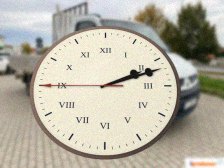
2:11:45
